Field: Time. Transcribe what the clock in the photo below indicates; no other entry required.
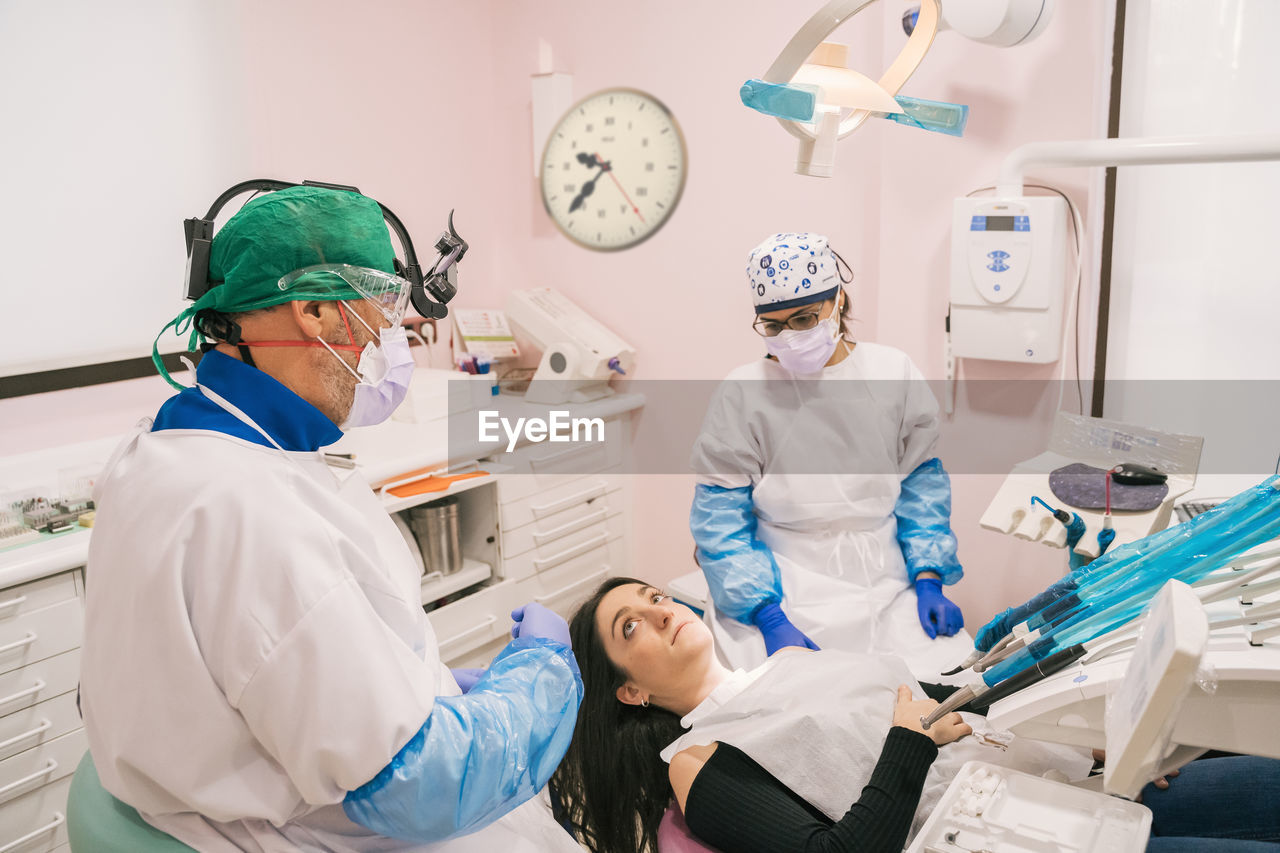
9:36:23
